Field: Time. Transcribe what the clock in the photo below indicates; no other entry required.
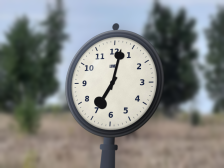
7:02
